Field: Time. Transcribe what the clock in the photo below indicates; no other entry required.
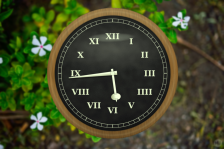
5:44
